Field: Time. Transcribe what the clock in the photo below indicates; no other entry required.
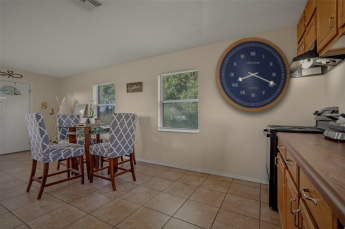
8:19
